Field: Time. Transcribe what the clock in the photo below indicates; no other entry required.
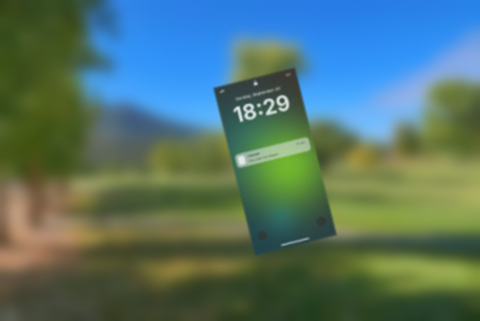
18:29
